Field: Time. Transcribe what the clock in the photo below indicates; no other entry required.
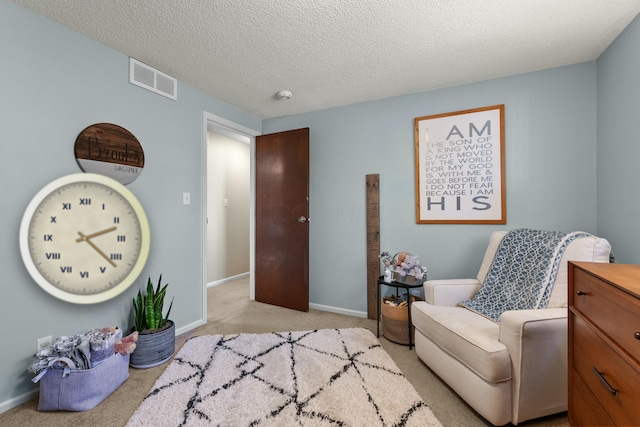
2:22
